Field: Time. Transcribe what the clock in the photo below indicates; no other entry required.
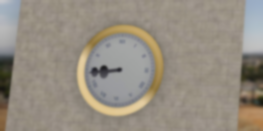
8:44
